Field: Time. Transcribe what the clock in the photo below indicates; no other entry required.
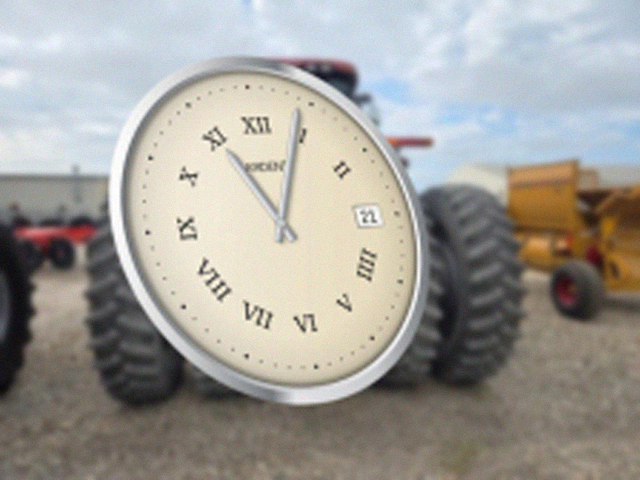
11:04
